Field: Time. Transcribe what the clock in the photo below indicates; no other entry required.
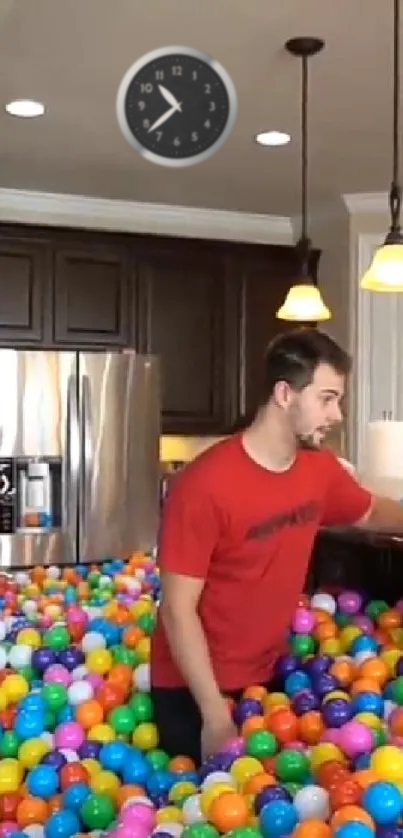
10:38
